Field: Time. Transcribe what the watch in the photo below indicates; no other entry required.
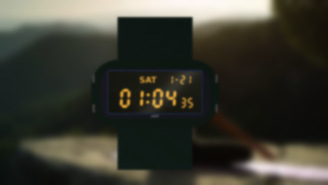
1:04
